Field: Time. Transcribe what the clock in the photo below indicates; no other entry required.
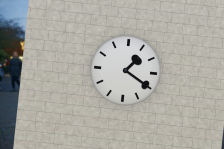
1:20
